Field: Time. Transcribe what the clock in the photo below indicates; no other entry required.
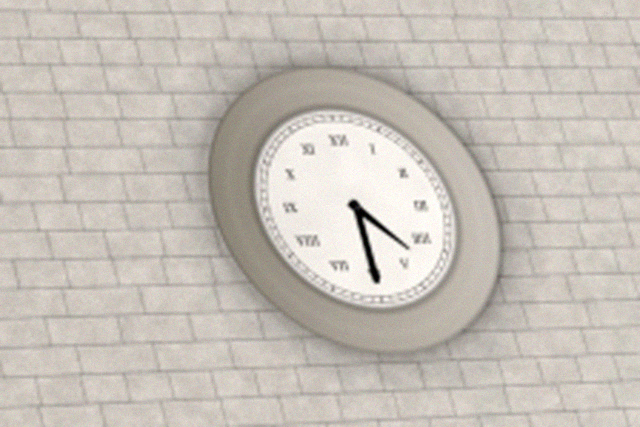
4:30
